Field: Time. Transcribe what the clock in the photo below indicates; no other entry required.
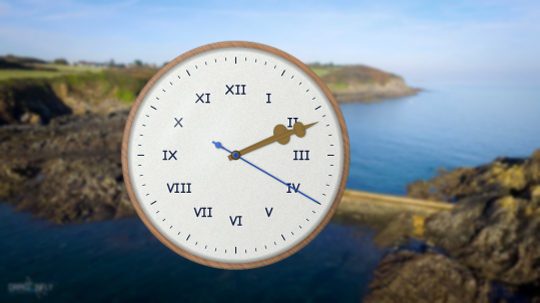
2:11:20
